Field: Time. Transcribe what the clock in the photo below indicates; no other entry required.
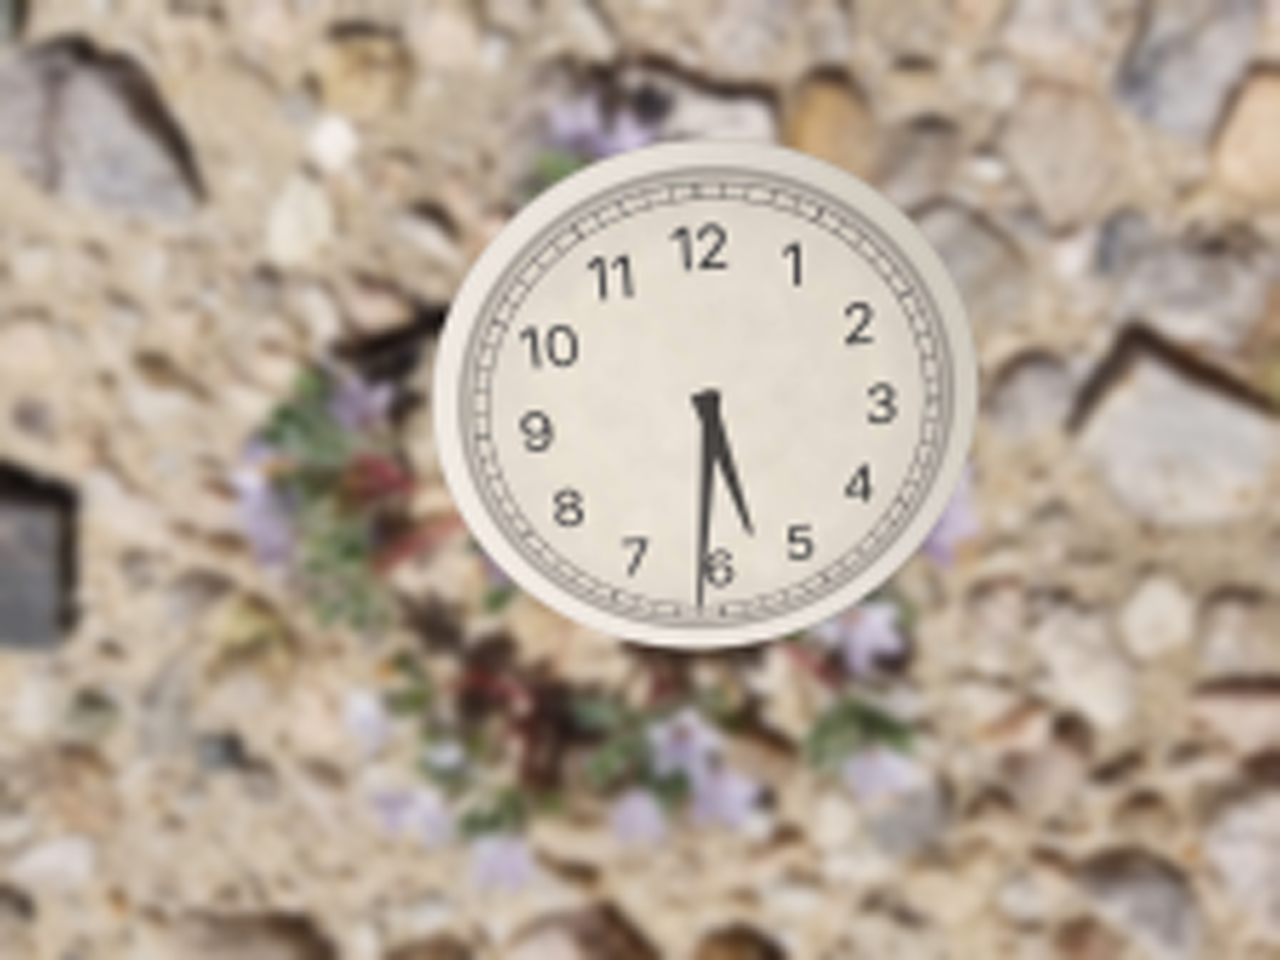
5:31
